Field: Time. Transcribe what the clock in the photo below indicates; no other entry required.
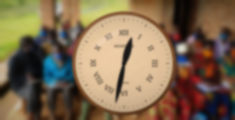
12:32
